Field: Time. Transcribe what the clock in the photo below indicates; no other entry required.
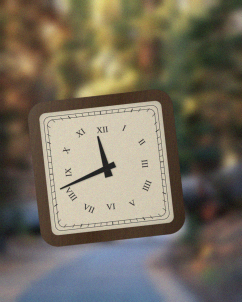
11:42
